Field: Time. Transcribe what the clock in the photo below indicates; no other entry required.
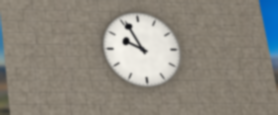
9:56
